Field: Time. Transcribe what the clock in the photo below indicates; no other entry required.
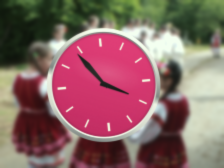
3:54
